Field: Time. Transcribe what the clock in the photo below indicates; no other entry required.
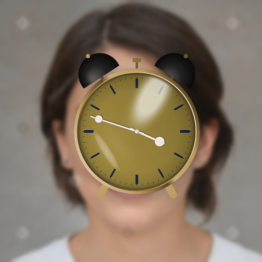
3:48
